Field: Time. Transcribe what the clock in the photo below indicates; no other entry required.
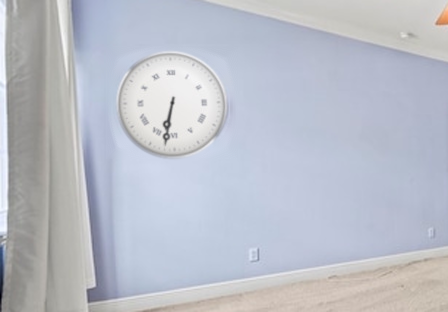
6:32
